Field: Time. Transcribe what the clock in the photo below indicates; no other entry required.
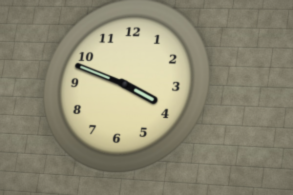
3:48
